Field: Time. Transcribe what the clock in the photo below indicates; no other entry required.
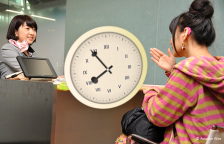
7:54
